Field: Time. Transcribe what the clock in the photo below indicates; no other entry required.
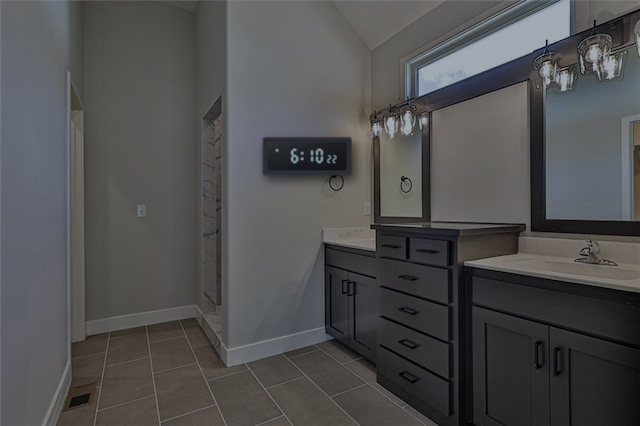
6:10
